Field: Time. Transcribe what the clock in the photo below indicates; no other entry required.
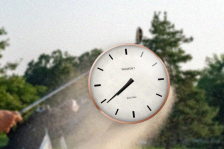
7:39
